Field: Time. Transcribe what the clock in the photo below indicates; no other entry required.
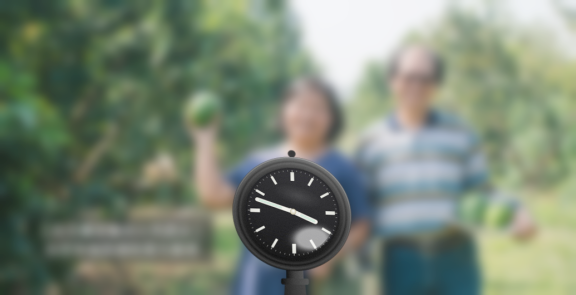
3:48
